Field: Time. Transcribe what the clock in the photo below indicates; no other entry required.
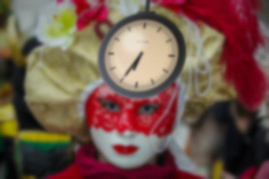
6:35
